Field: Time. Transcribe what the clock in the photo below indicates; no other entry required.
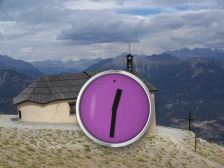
12:31
